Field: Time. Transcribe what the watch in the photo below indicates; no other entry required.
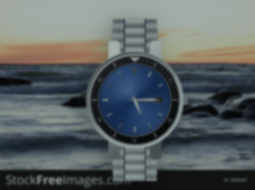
5:15
